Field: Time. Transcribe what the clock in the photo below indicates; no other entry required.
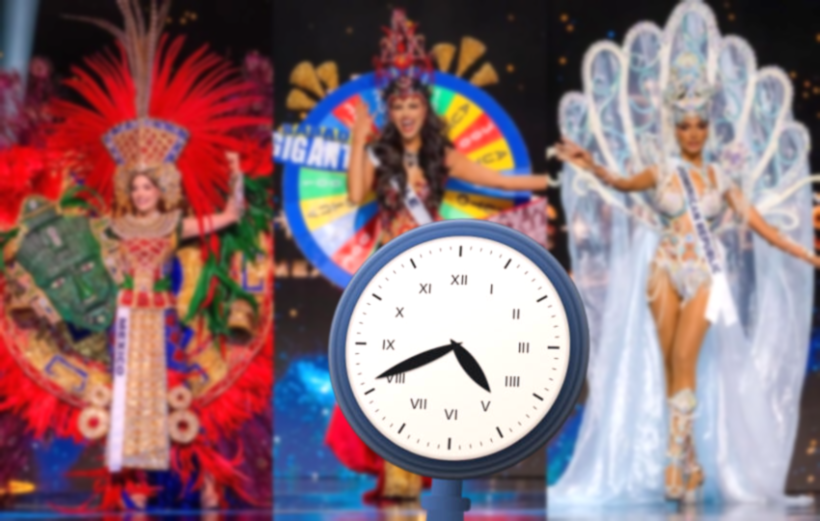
4:41
